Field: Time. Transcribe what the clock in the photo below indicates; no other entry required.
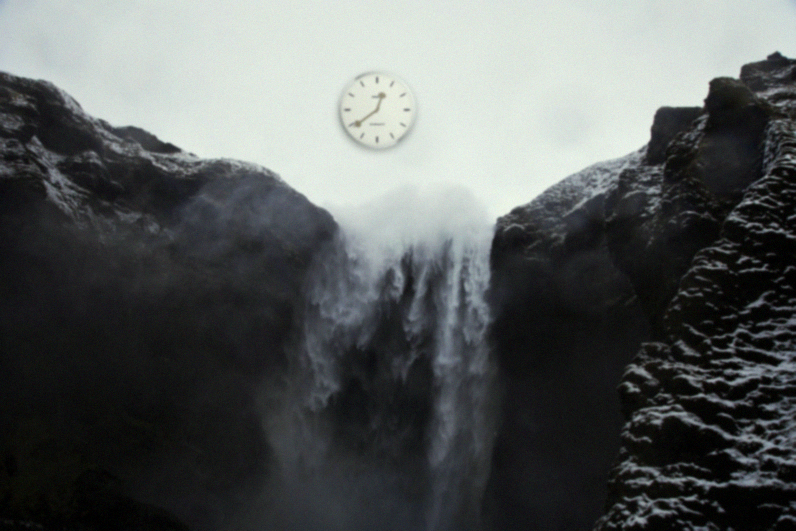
12:39
